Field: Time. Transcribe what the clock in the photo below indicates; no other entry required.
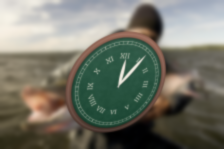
12:06
